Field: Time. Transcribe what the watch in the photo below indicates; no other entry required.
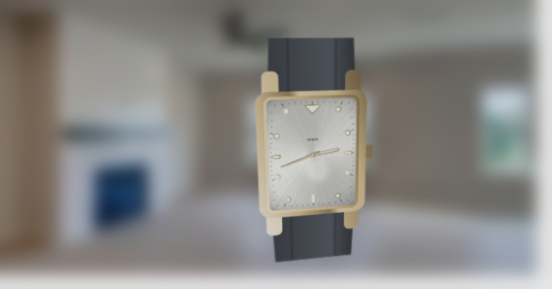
2:42
